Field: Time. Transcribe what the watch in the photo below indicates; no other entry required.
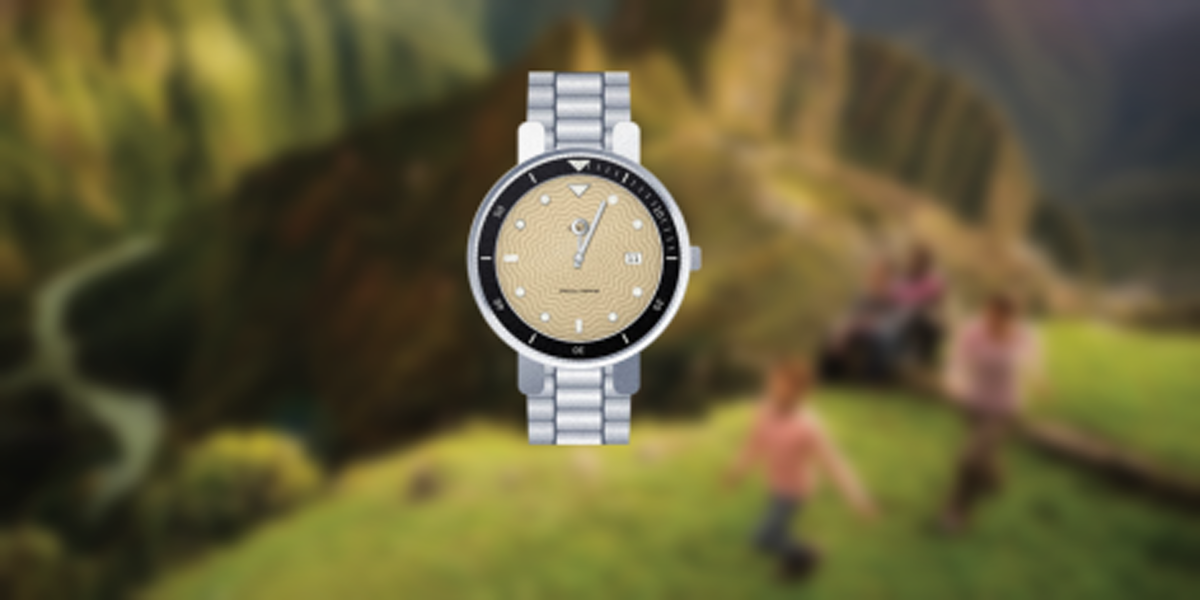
12:04
